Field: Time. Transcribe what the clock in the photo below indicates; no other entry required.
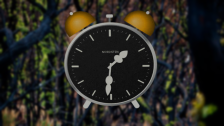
1:31
